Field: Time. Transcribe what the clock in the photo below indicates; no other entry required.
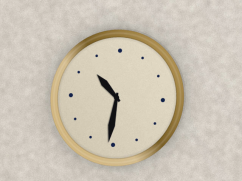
10:31
